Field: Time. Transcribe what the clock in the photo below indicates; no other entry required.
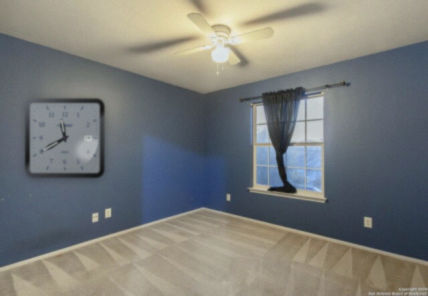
11:40
